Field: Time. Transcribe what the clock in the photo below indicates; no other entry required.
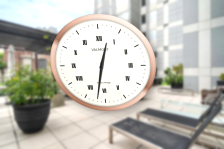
12:32
